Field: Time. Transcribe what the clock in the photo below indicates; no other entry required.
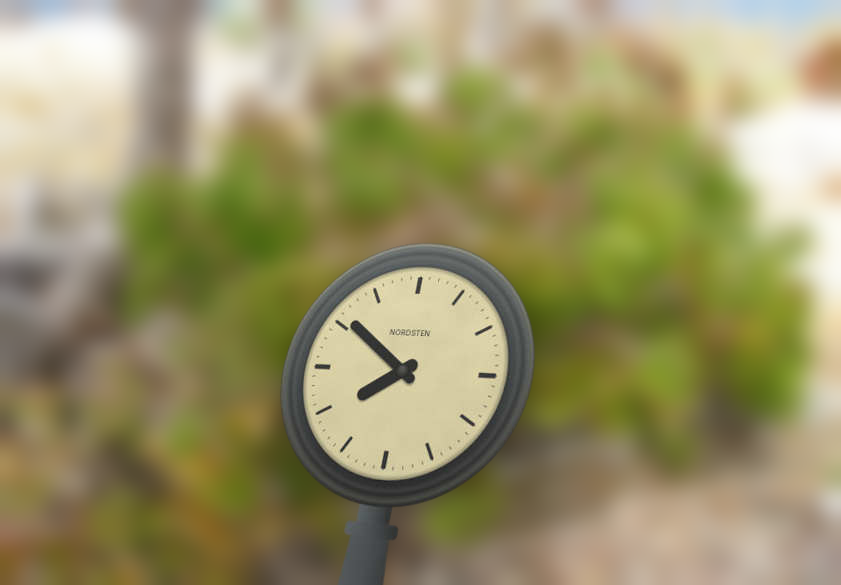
7:51
